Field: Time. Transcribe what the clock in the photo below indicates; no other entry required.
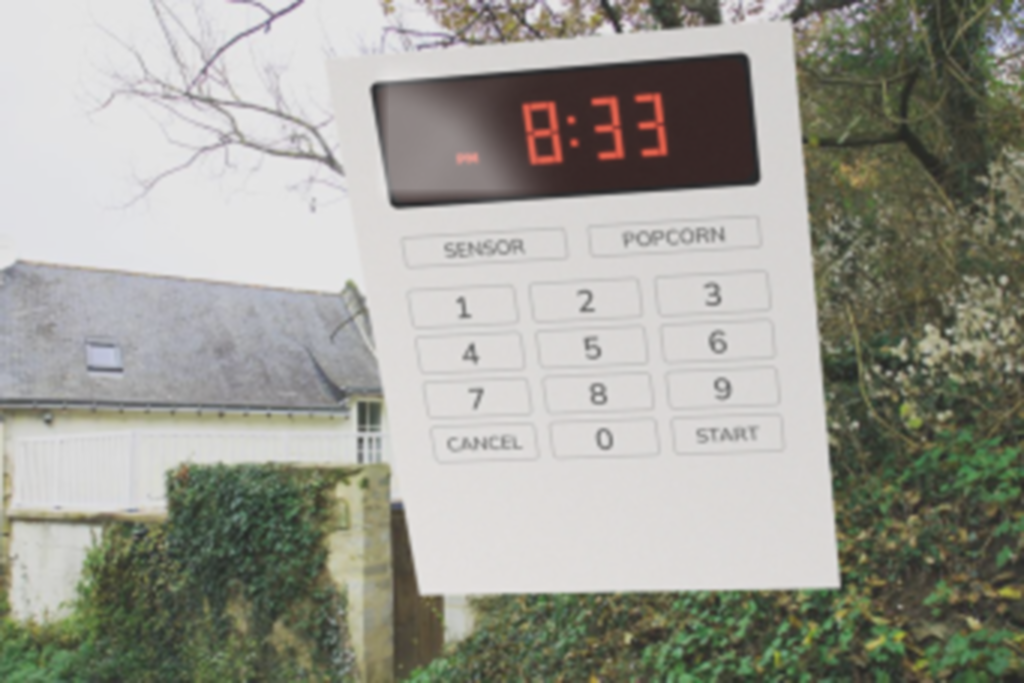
8:33
